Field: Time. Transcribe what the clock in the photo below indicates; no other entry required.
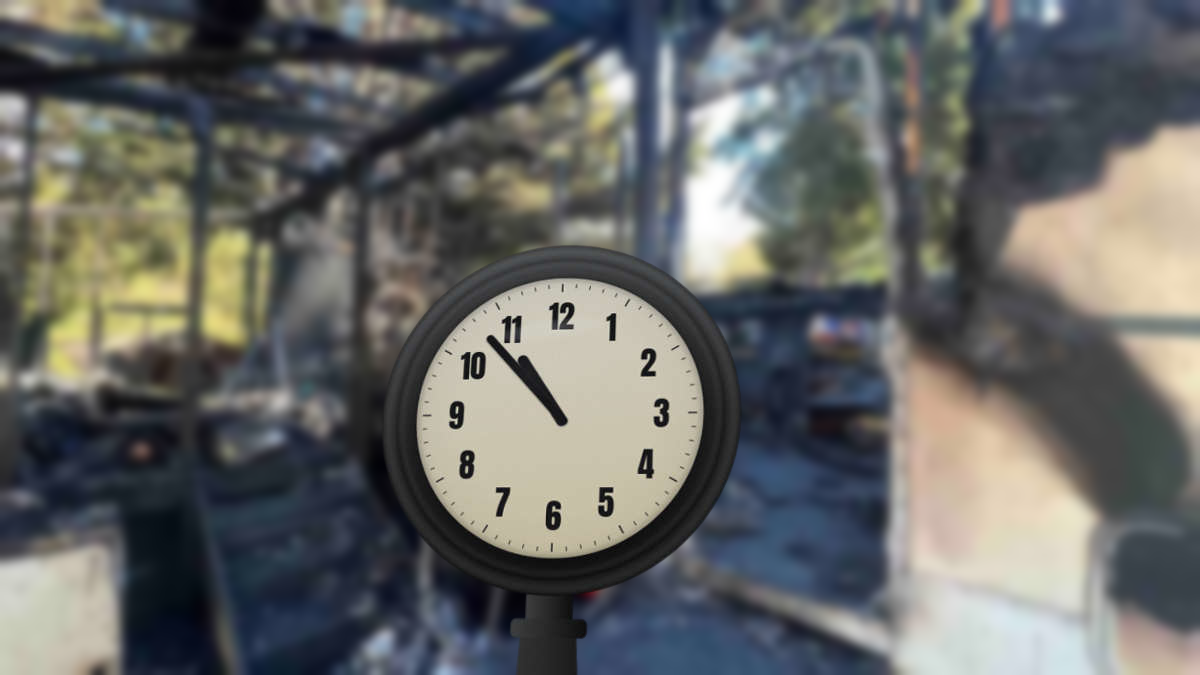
10:53
